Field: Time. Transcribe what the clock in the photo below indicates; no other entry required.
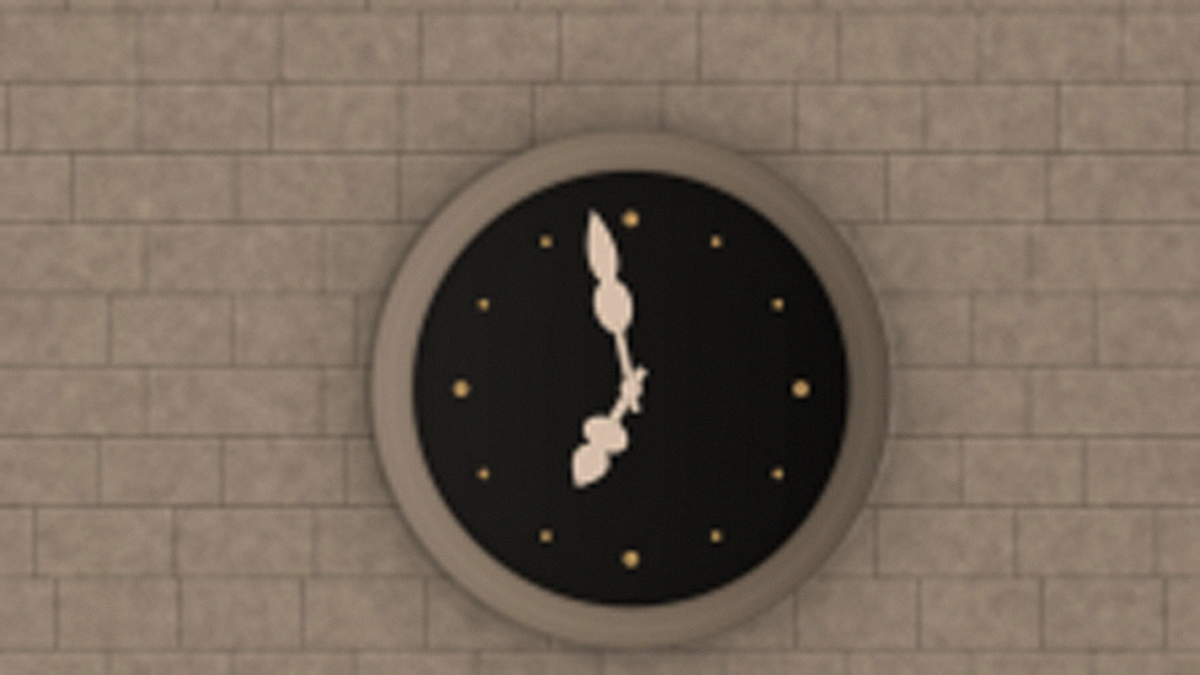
6:58
